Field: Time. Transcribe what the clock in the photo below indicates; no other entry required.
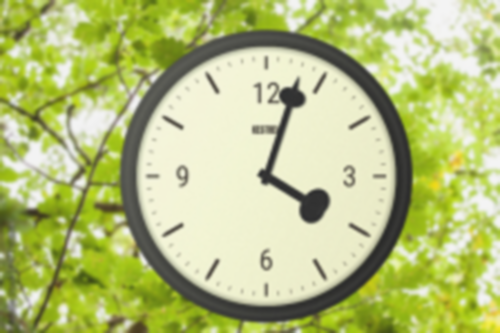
4:03
